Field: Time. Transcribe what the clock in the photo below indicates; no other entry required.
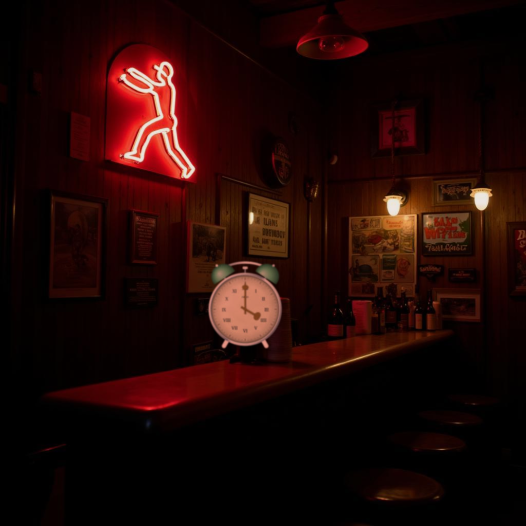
4:00
